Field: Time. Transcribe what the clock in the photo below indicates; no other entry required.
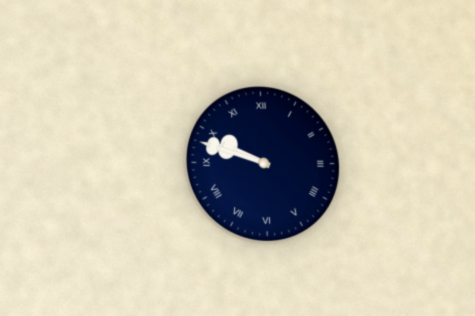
9:48
